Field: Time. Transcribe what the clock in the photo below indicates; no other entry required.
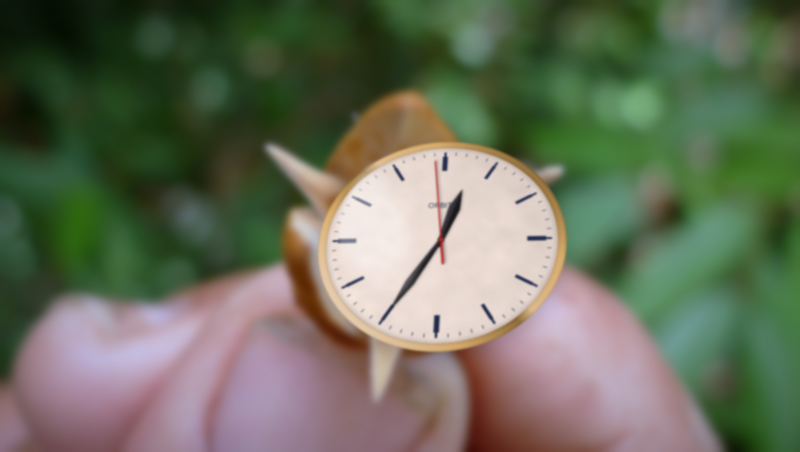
12:34:59
